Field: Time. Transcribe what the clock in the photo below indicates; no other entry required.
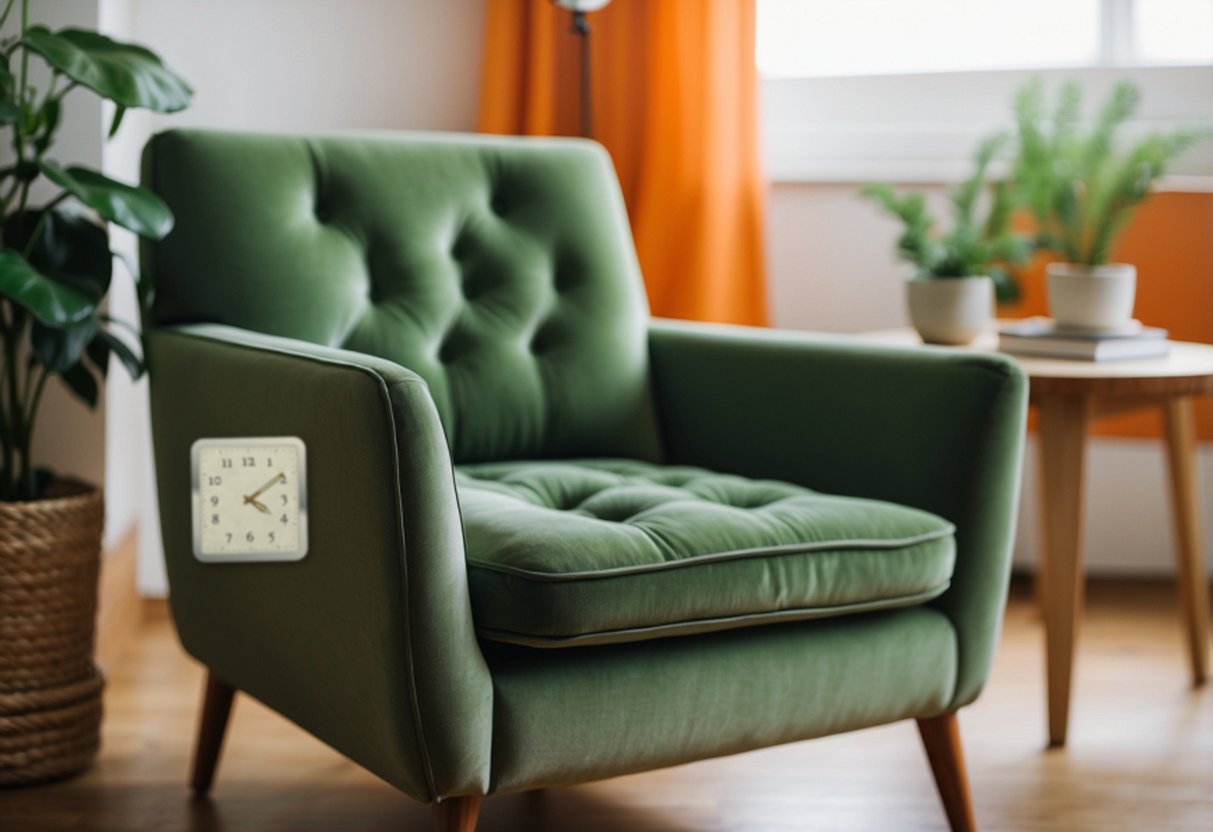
4:09
